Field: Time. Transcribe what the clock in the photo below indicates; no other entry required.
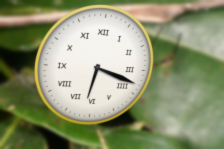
6:18
